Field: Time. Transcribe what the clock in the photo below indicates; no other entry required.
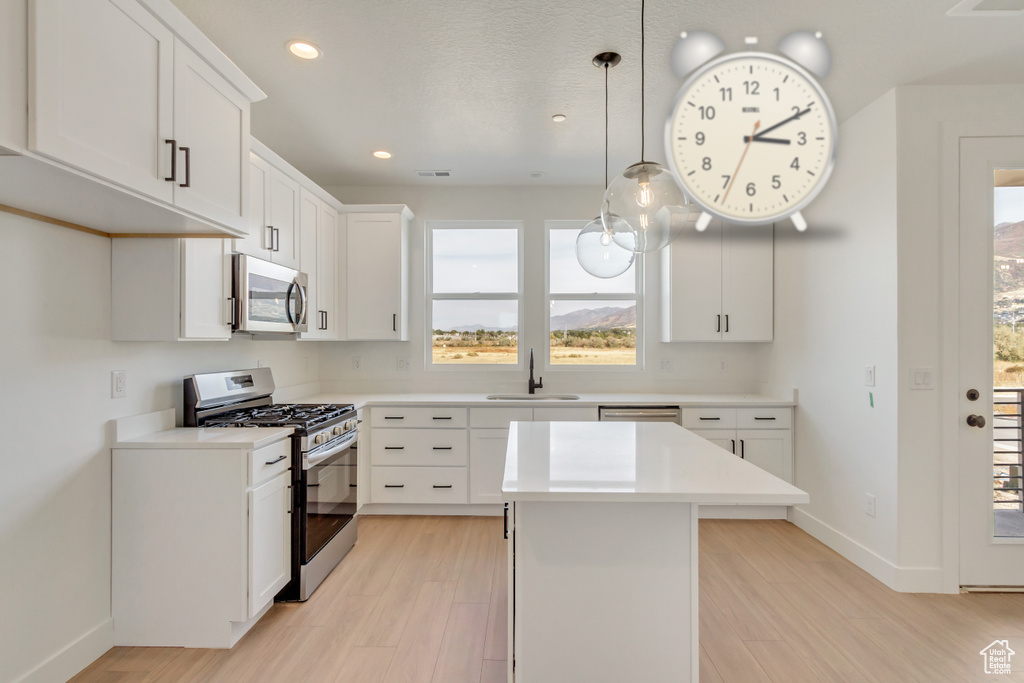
3:10:34
